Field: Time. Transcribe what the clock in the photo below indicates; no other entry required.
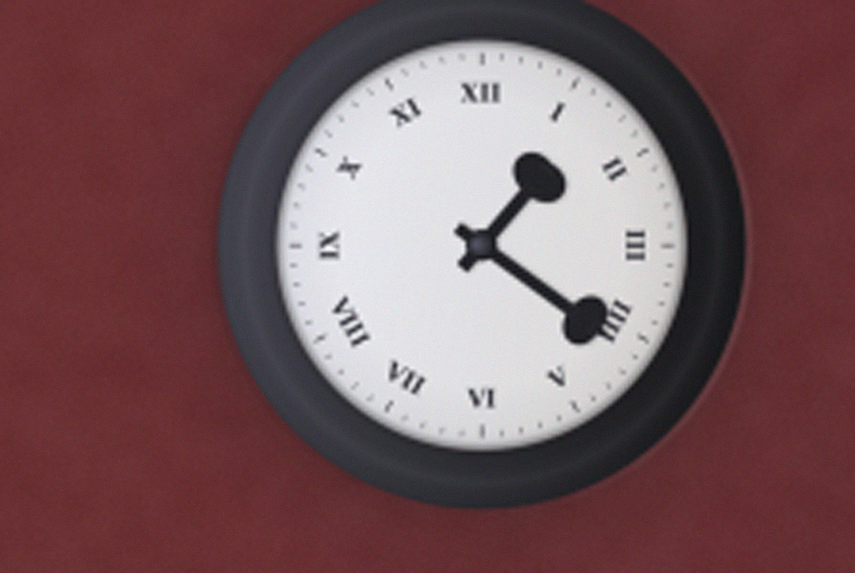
1:21
